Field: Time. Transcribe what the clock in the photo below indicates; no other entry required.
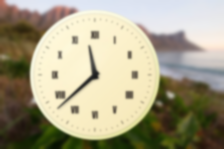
11:38
